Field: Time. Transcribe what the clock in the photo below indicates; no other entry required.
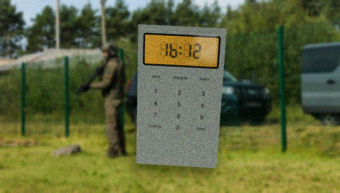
16:12
